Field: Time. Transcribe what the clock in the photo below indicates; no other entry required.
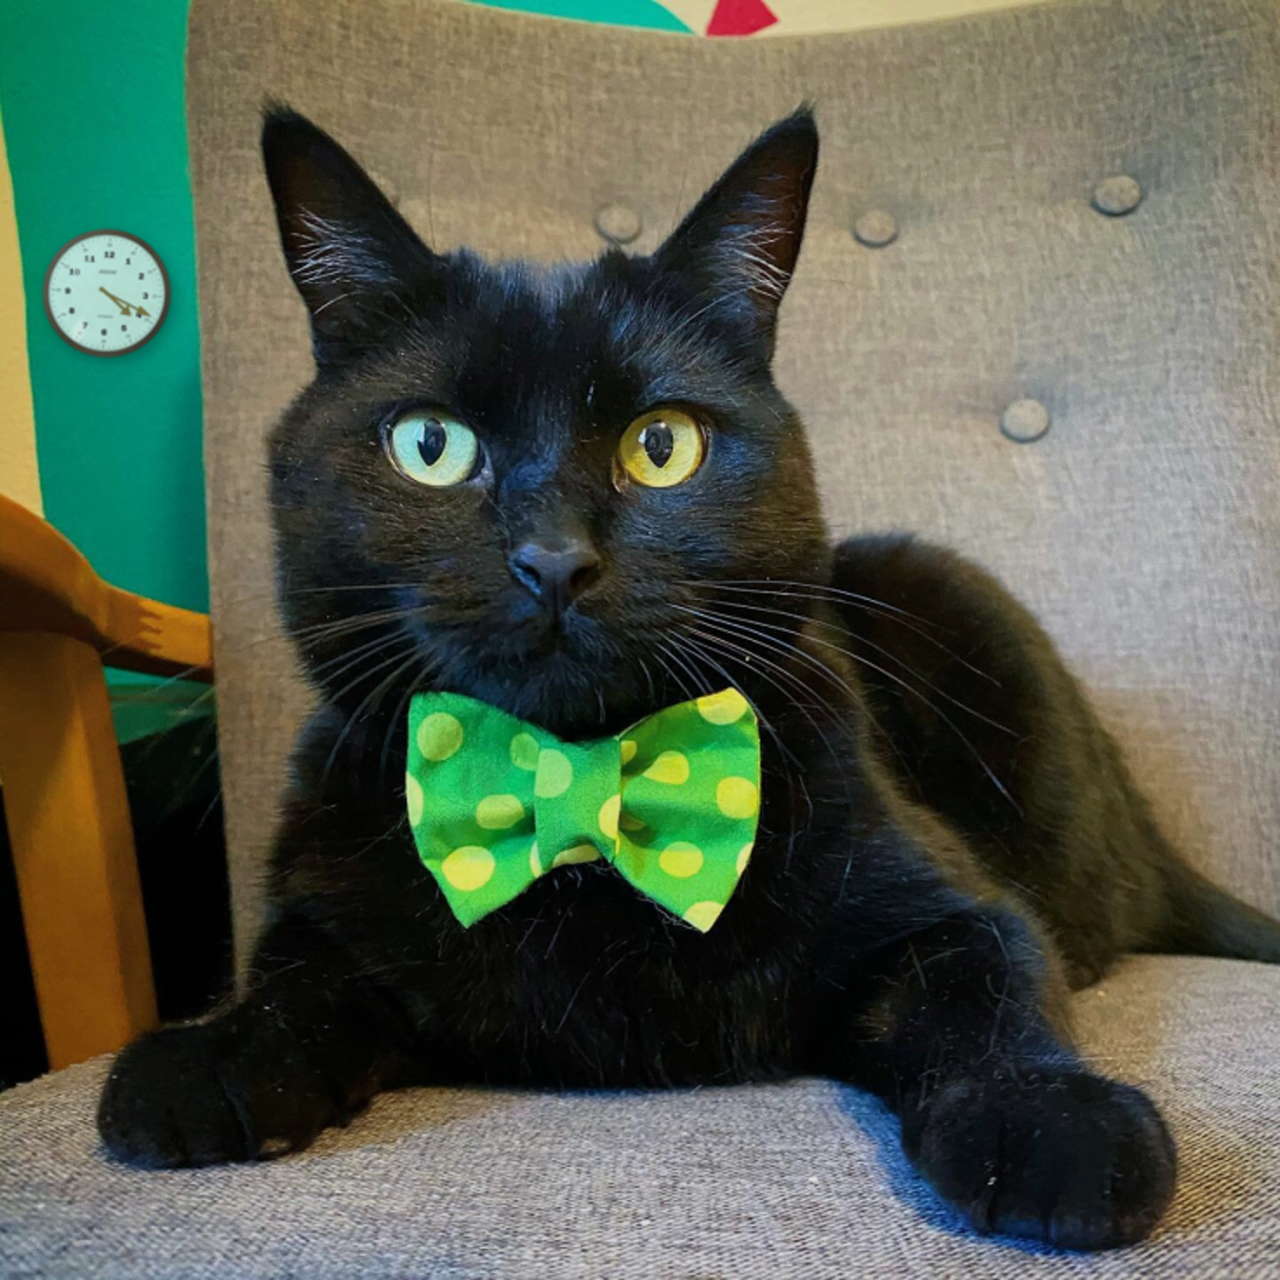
4:19
